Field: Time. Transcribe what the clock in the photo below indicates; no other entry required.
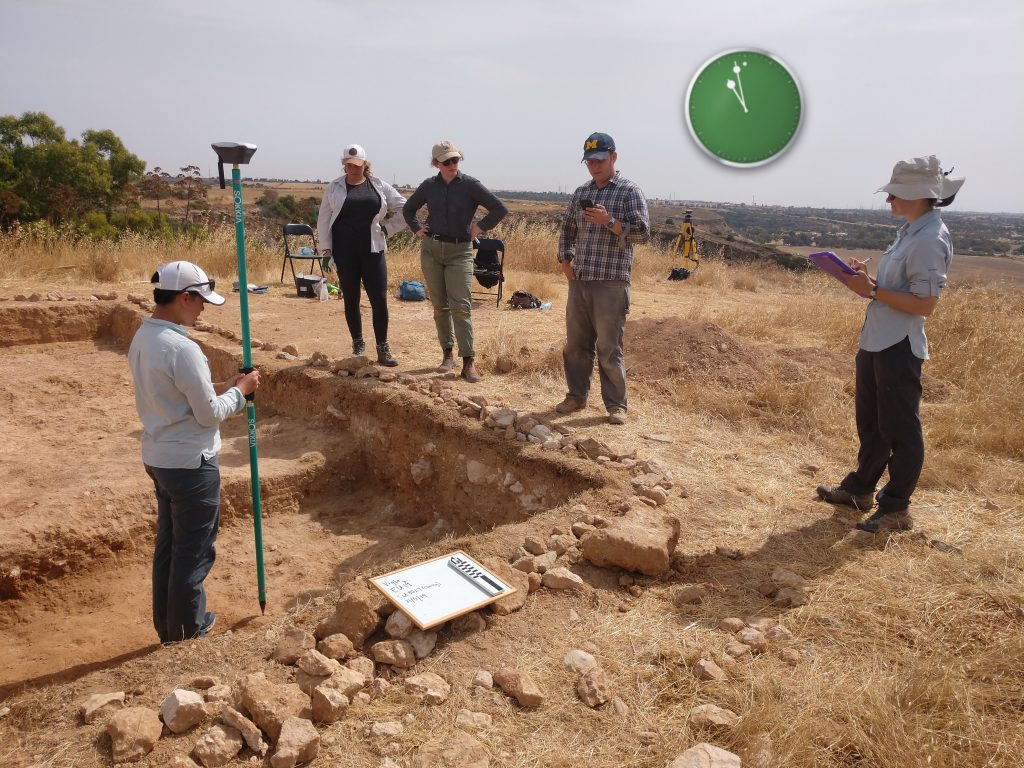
10:58
